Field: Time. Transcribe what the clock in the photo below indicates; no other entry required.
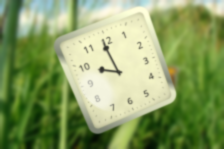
9:59
